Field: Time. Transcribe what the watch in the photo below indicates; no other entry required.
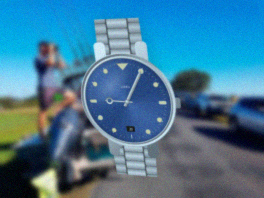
9:05
